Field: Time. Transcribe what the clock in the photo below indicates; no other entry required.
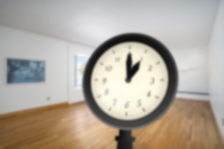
1:00
